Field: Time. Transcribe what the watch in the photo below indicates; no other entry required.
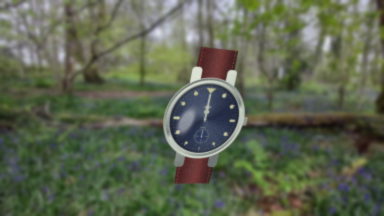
12:00
